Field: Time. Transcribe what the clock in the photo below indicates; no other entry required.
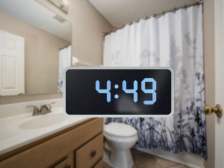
4:49
